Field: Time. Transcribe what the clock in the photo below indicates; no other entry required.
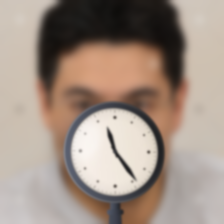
11:24
